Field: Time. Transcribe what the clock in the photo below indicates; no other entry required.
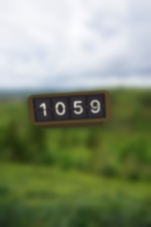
10:59
